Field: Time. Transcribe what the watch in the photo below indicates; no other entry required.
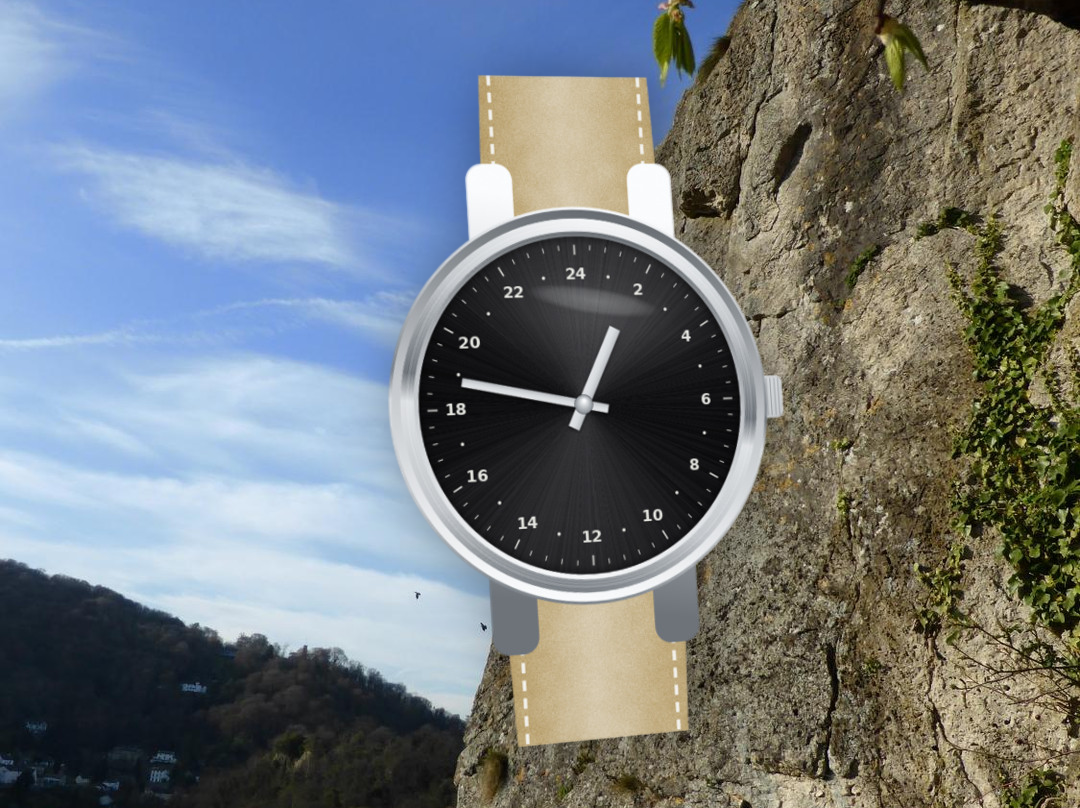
1:47
